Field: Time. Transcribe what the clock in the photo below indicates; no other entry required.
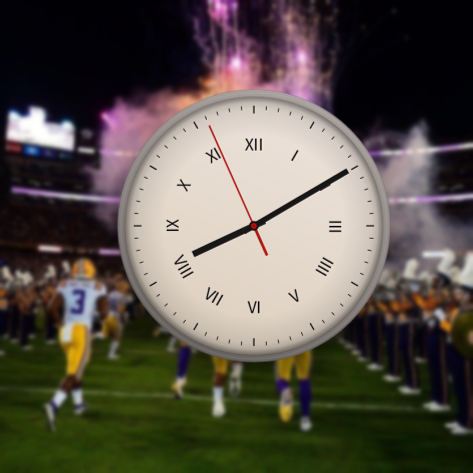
8:09:56
